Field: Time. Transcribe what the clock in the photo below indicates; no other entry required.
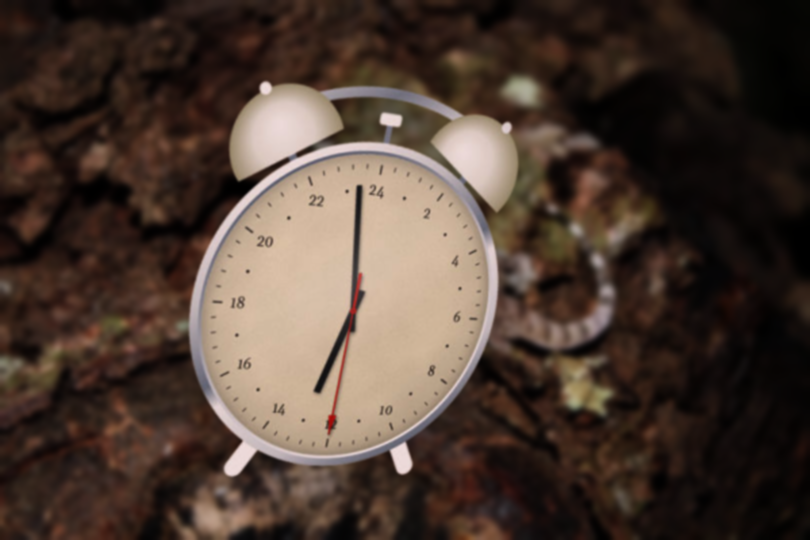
12:58:30
